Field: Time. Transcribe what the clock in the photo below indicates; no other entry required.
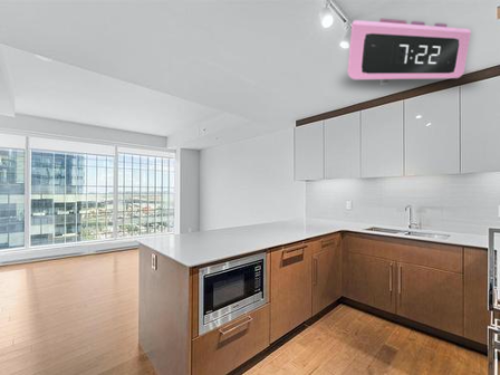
7:22
